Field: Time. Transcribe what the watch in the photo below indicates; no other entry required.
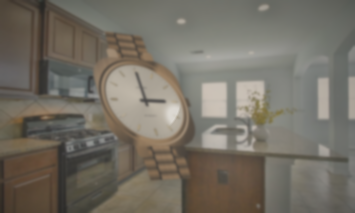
3:00
